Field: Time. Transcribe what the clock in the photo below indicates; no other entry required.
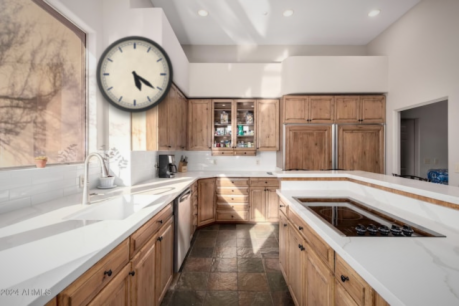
5:21
